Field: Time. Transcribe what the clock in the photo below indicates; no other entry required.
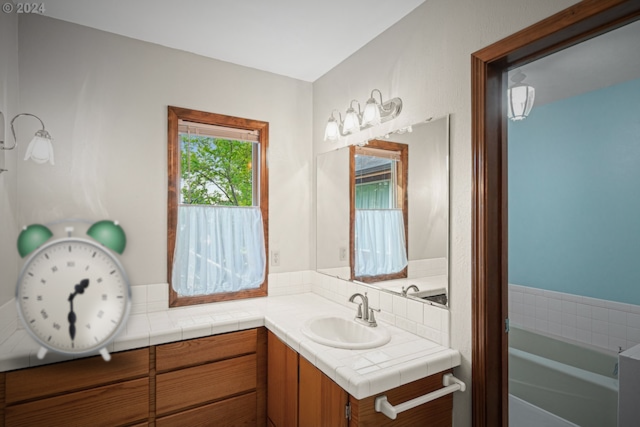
1:30
